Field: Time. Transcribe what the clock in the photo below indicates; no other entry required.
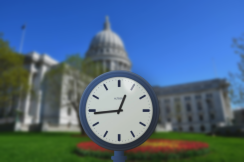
12:44
